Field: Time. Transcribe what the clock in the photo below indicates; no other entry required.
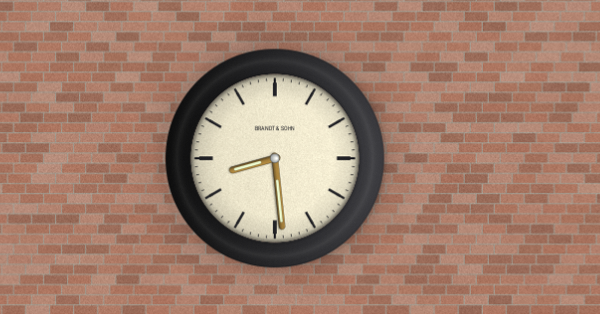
8:29
